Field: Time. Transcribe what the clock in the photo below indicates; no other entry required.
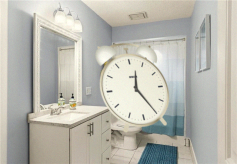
12:25
